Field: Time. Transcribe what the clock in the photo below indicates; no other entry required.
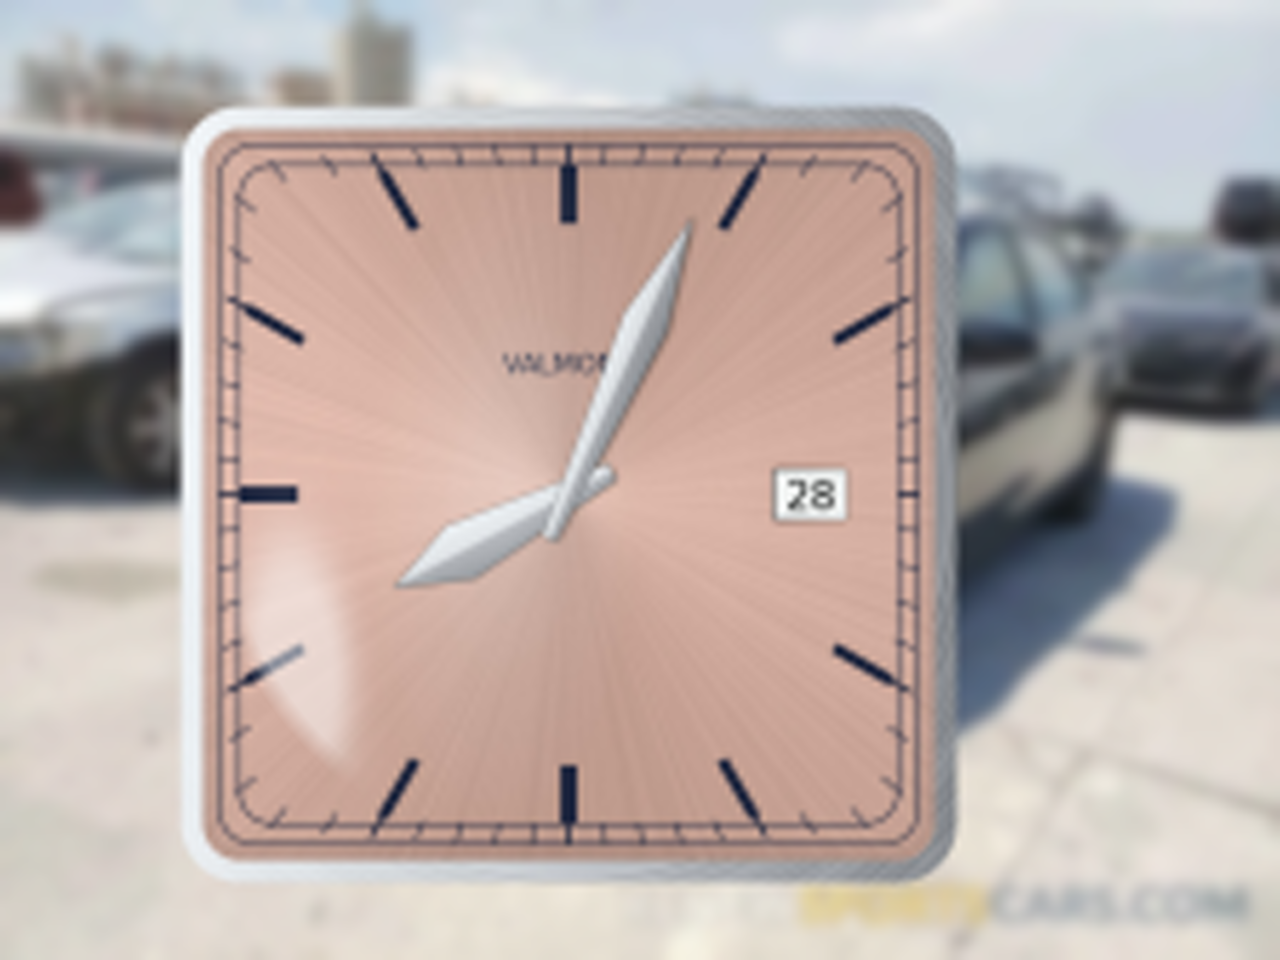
8:04
